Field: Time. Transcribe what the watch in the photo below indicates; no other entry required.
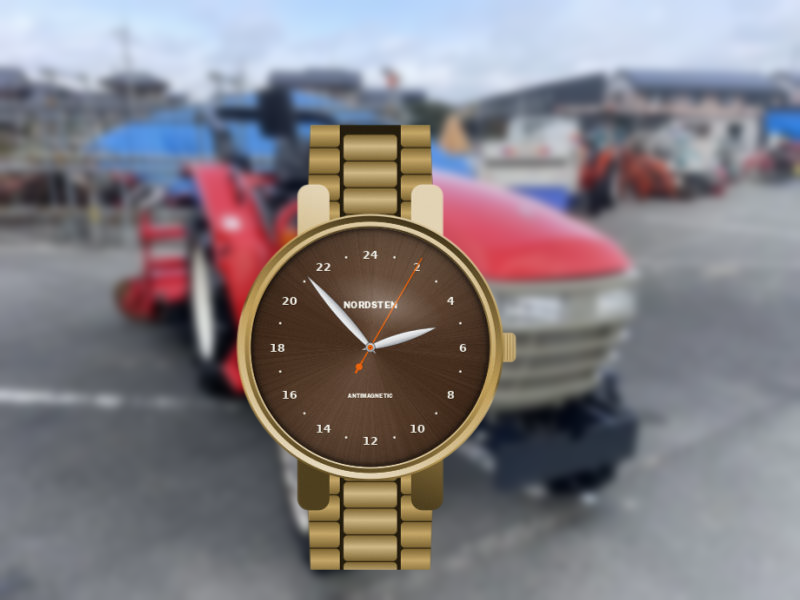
4:53:05
